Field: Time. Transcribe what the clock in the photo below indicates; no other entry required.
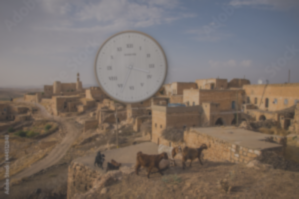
3:34
